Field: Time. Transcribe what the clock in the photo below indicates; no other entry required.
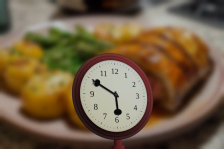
5:50
